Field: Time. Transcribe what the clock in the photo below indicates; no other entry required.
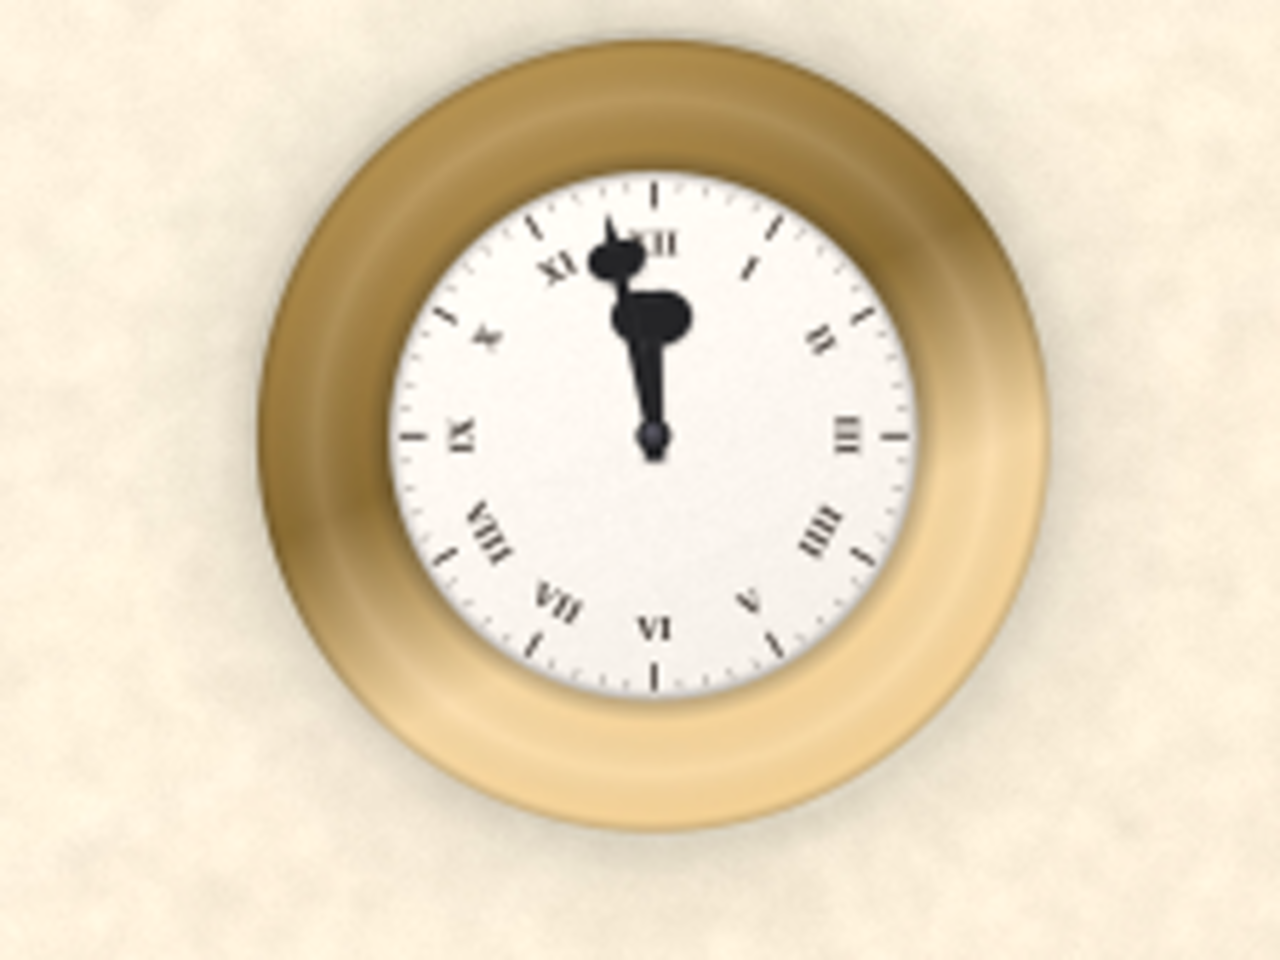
11:58
